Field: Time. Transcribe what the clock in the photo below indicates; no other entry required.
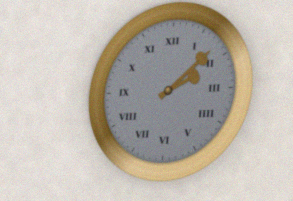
2:08
